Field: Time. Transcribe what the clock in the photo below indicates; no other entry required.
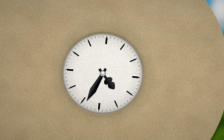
4:34
